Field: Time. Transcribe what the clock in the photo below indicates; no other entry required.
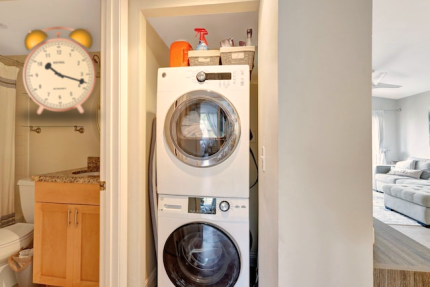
10:18
